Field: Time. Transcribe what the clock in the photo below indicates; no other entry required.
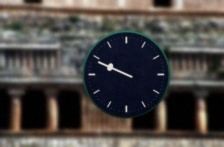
9:49
